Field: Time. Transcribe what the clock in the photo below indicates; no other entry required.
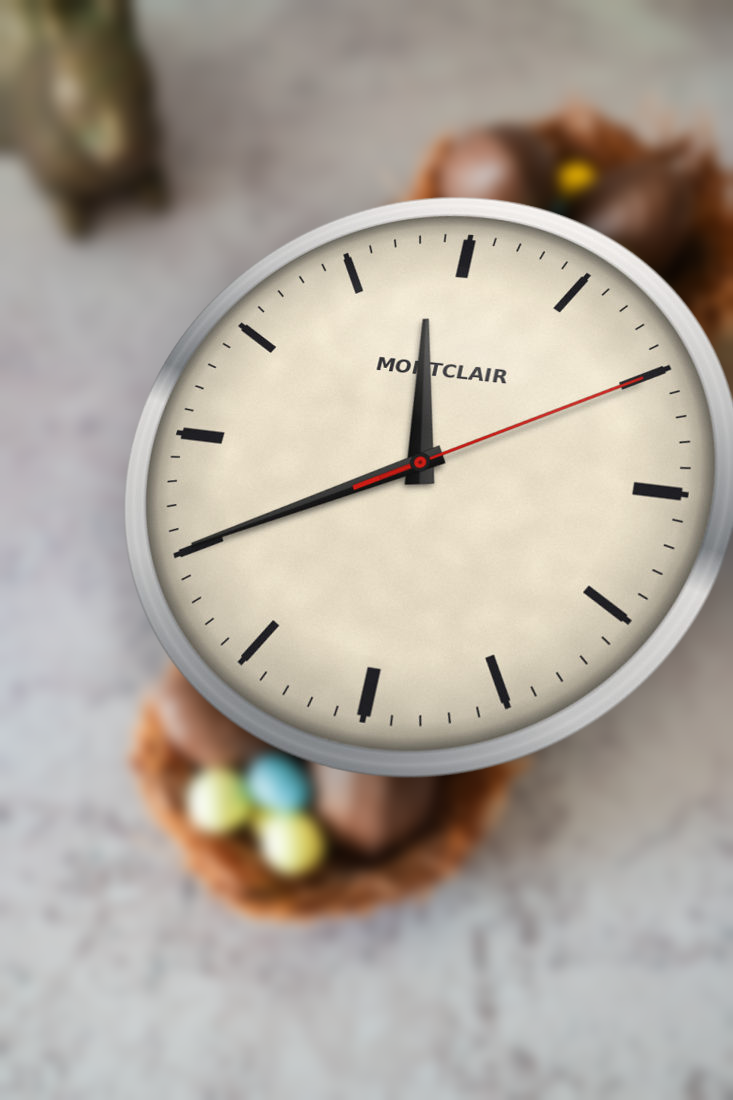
11:40:10
